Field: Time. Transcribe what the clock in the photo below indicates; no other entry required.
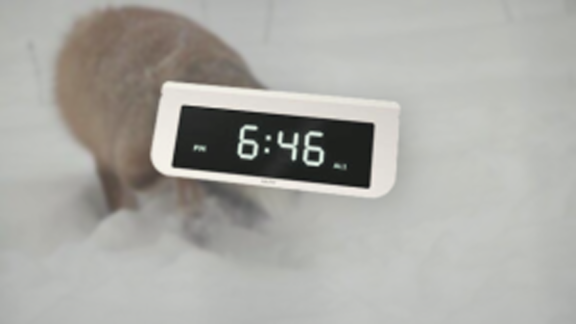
6:46
